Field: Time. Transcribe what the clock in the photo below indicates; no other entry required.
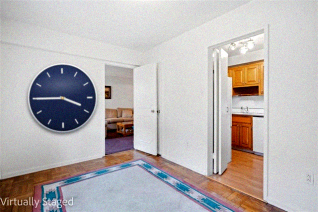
3:45
